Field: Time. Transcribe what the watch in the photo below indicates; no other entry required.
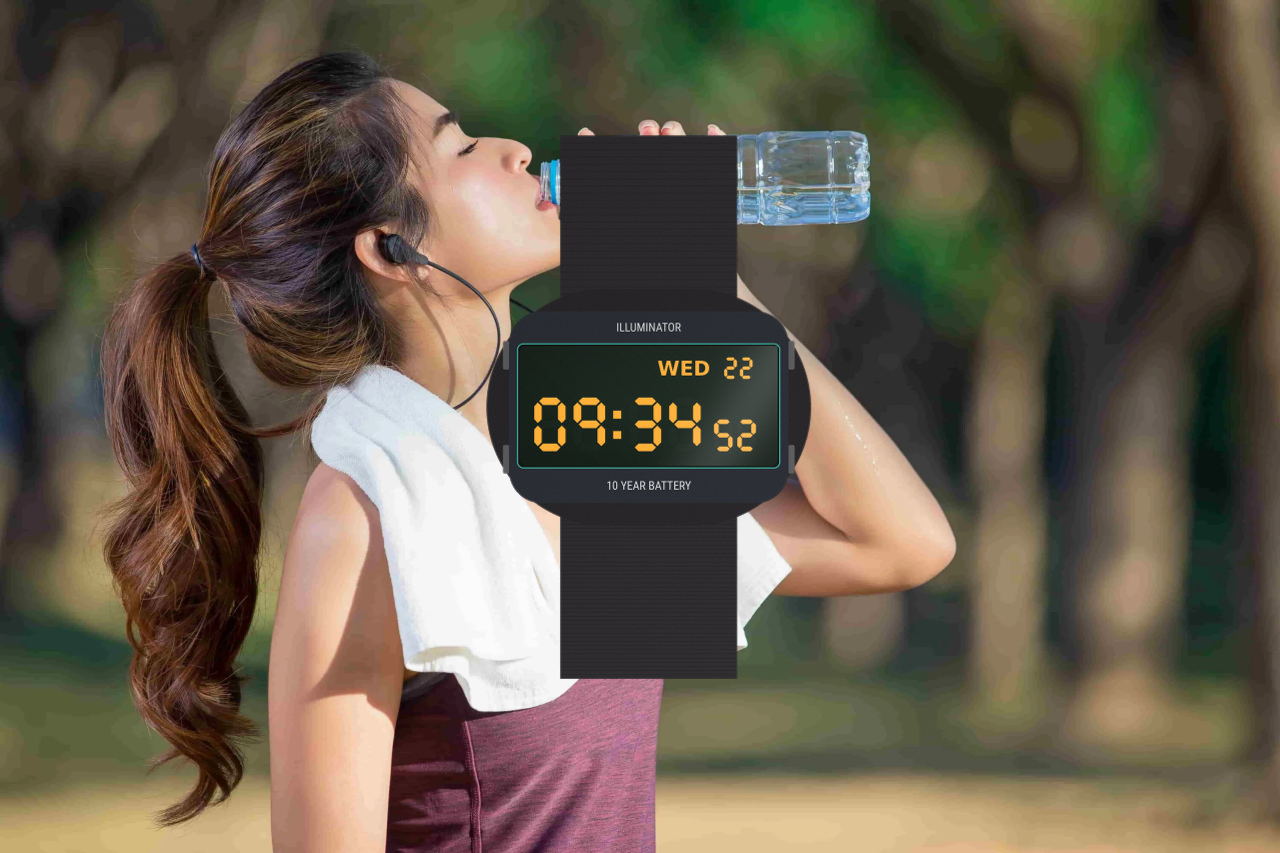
9:34:52
